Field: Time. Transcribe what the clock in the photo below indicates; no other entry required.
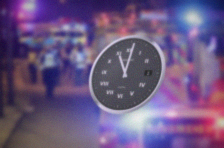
11:01
